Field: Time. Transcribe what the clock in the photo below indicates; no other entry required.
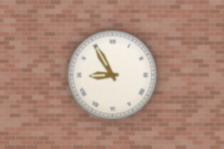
8:55
